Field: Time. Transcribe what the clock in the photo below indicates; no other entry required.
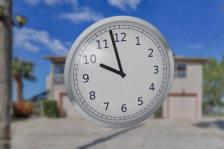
9:58
